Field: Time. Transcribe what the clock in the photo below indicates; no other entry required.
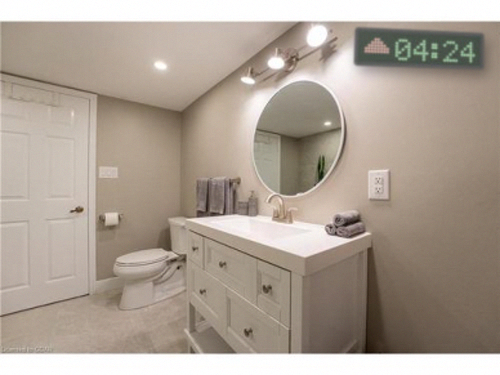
4:24
